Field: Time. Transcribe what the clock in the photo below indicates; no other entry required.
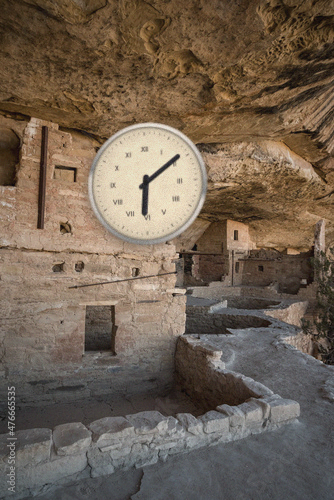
6:09
